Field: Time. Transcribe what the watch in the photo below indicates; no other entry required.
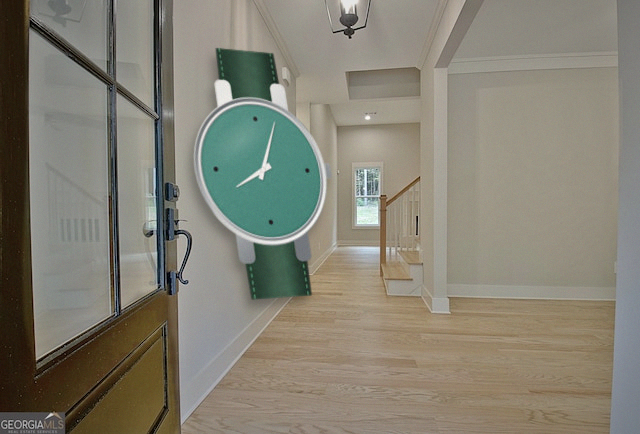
8:04
